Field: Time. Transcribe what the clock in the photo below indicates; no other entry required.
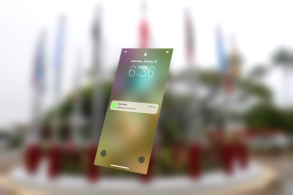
6:36
